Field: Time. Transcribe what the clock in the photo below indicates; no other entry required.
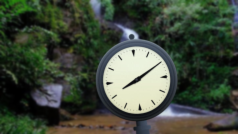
8:10
